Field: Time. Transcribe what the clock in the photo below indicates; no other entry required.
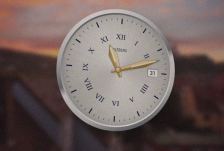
11:12
